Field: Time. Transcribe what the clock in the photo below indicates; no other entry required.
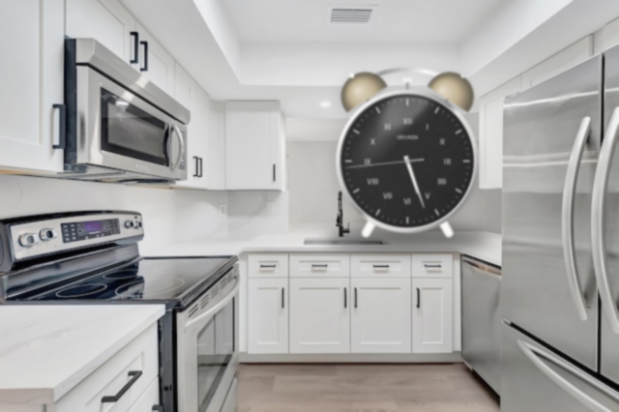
5:26:44
